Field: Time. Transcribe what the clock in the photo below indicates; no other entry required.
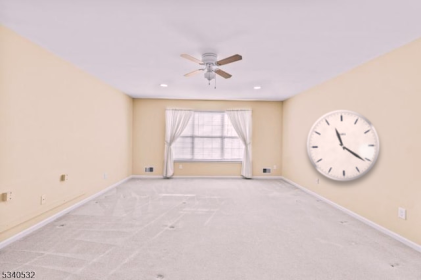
11:21
